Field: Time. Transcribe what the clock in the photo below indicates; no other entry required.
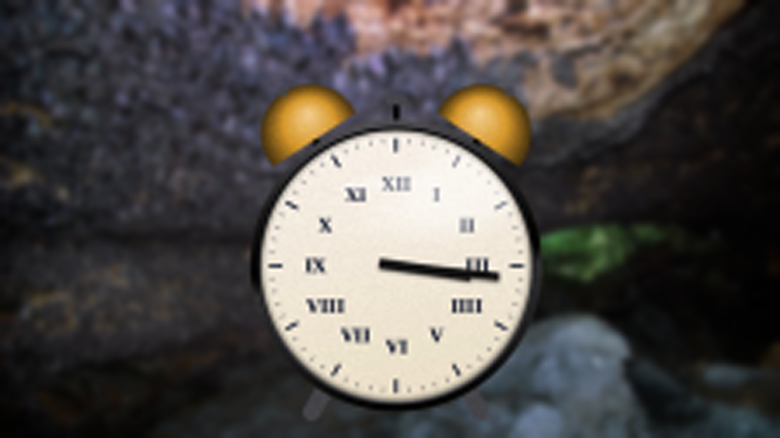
3:16
